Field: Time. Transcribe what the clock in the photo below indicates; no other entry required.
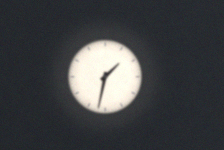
1:32
